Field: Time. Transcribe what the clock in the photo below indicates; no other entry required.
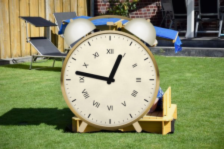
12:47
